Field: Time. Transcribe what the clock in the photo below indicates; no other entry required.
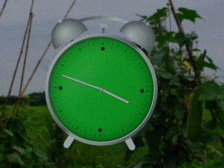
3:48
